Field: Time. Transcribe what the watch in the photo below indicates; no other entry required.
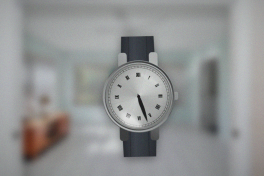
5:27
